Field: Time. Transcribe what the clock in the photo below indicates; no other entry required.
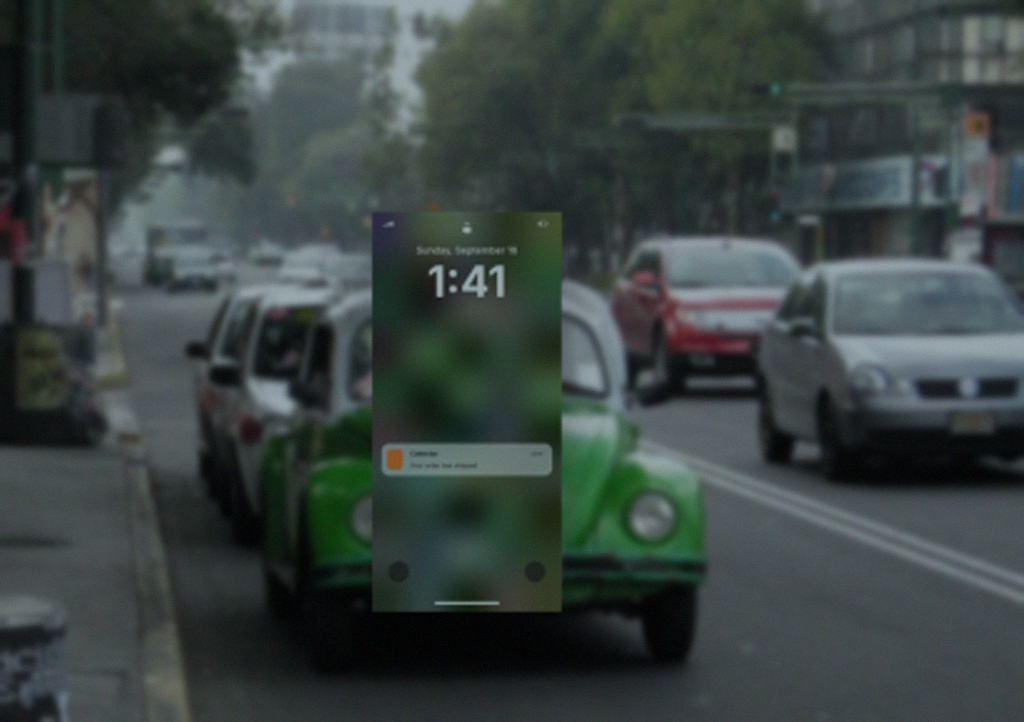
1:41
